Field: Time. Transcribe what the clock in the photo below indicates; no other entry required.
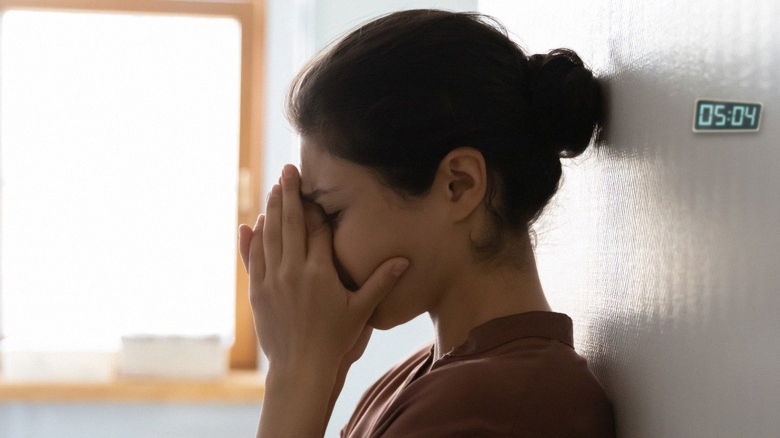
5:04
